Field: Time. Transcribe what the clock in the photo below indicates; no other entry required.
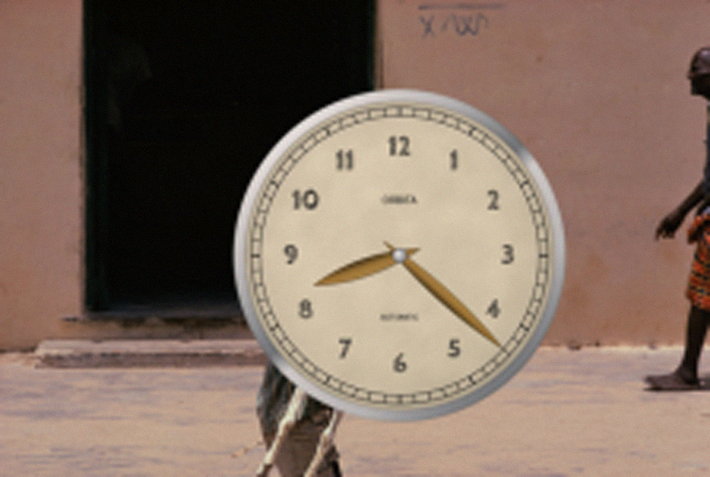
8:22
